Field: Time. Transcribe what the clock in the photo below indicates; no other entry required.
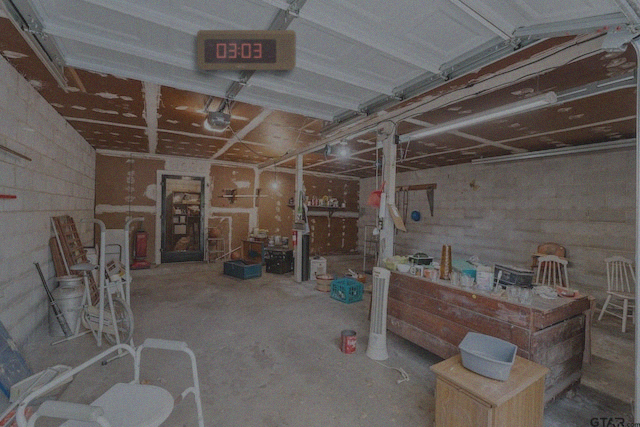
3:03
